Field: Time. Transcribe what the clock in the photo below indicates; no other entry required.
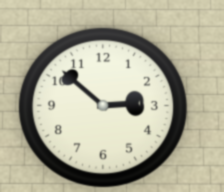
2:52
